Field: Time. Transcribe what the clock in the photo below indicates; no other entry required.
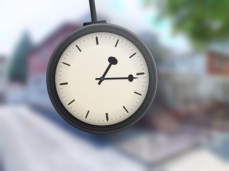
1:16
